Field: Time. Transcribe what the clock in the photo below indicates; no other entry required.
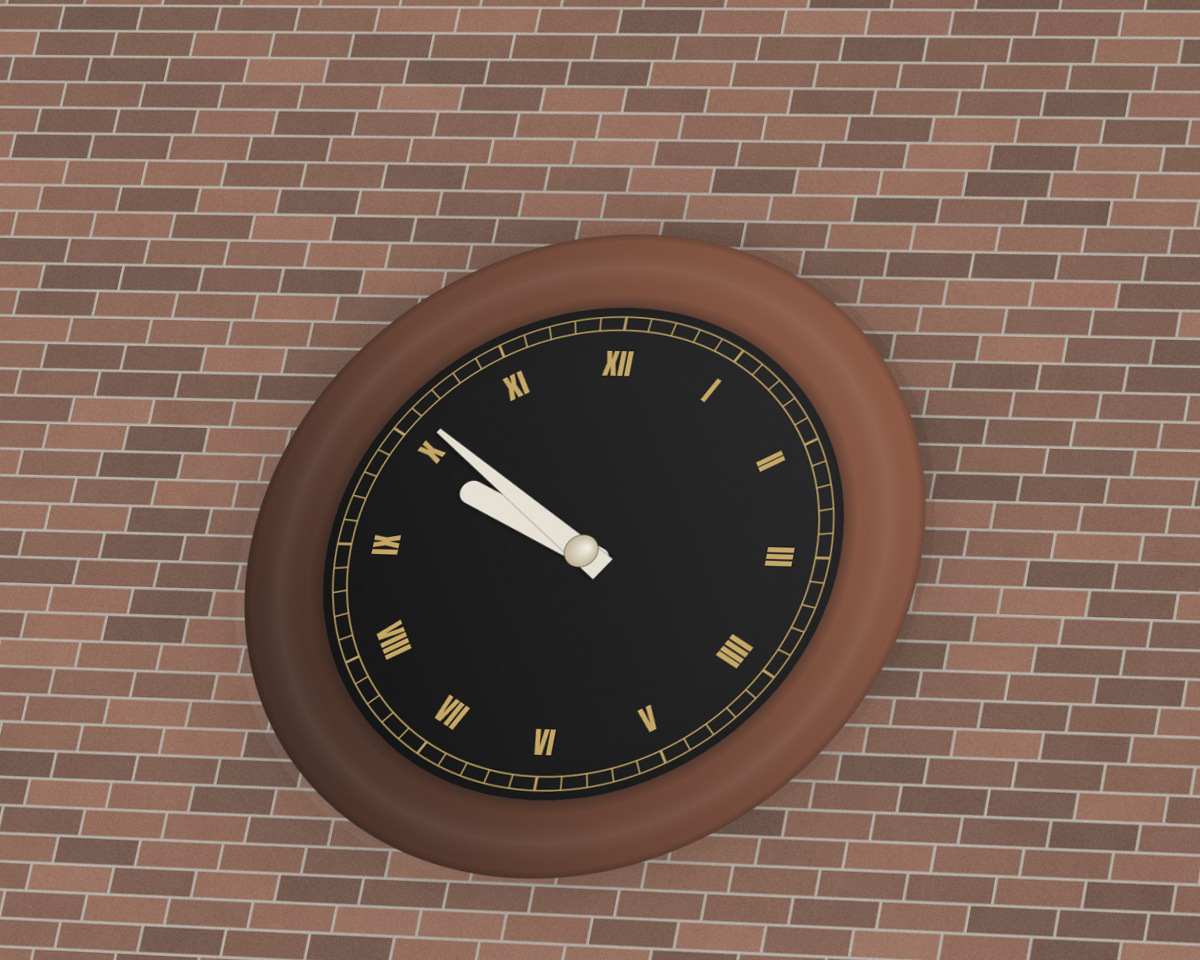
9:51
